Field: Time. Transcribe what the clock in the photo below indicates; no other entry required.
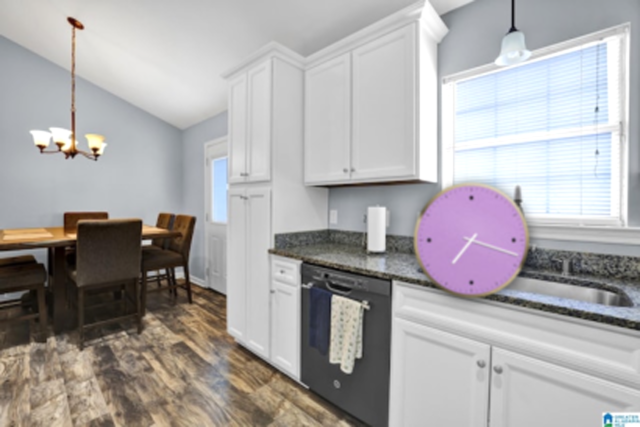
7:18
